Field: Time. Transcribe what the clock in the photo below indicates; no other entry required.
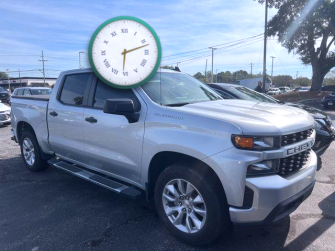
6:12
